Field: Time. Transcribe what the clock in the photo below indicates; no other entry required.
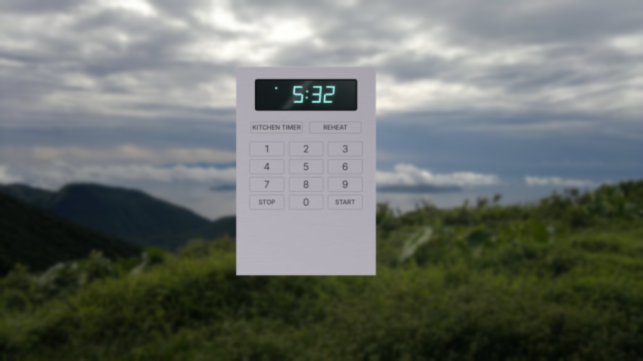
5:32
